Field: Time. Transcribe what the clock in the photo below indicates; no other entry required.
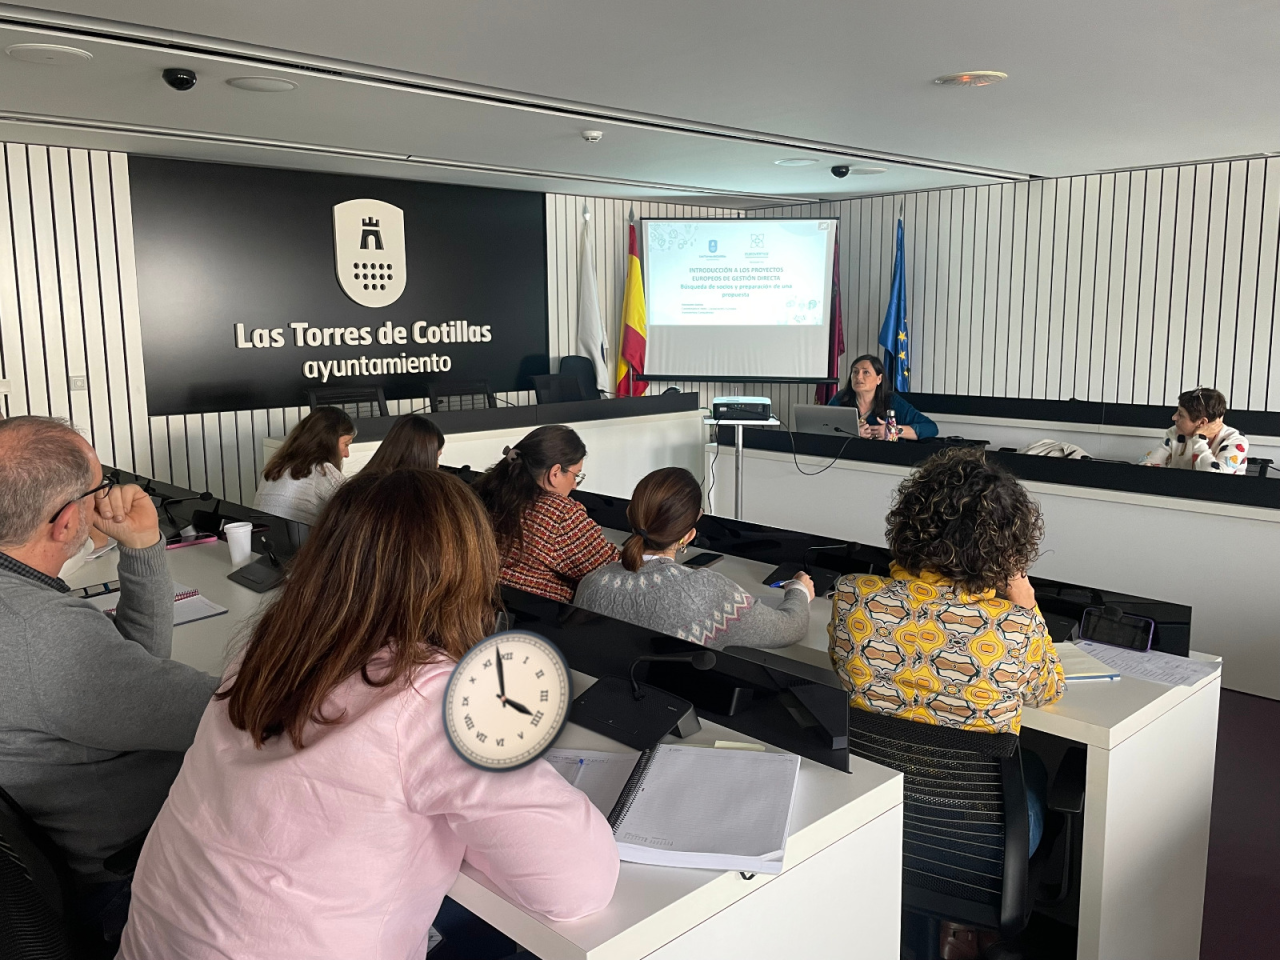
3:58
